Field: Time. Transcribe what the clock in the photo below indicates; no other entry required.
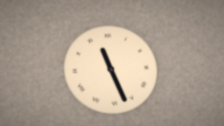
11:27
